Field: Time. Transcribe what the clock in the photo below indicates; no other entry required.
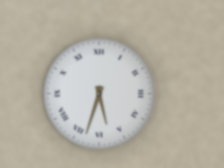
5:33
